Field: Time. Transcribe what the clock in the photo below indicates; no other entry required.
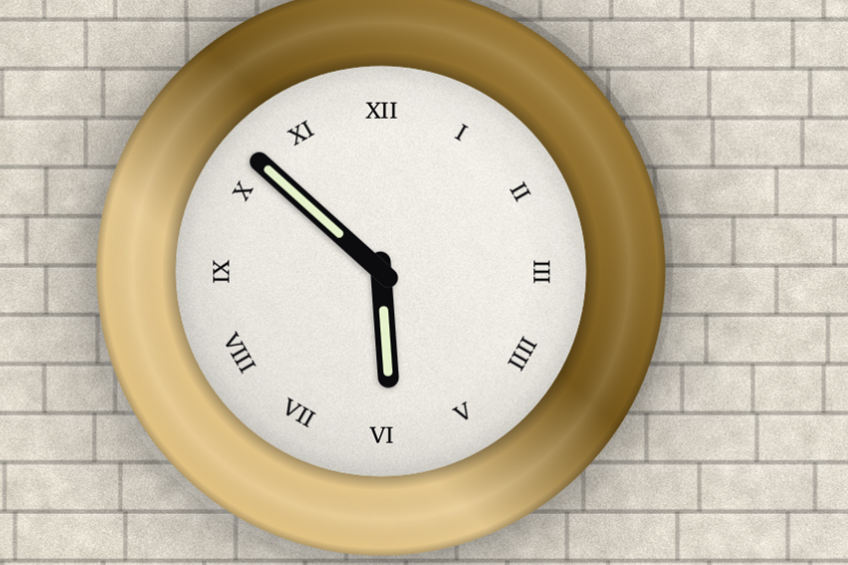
5:52
